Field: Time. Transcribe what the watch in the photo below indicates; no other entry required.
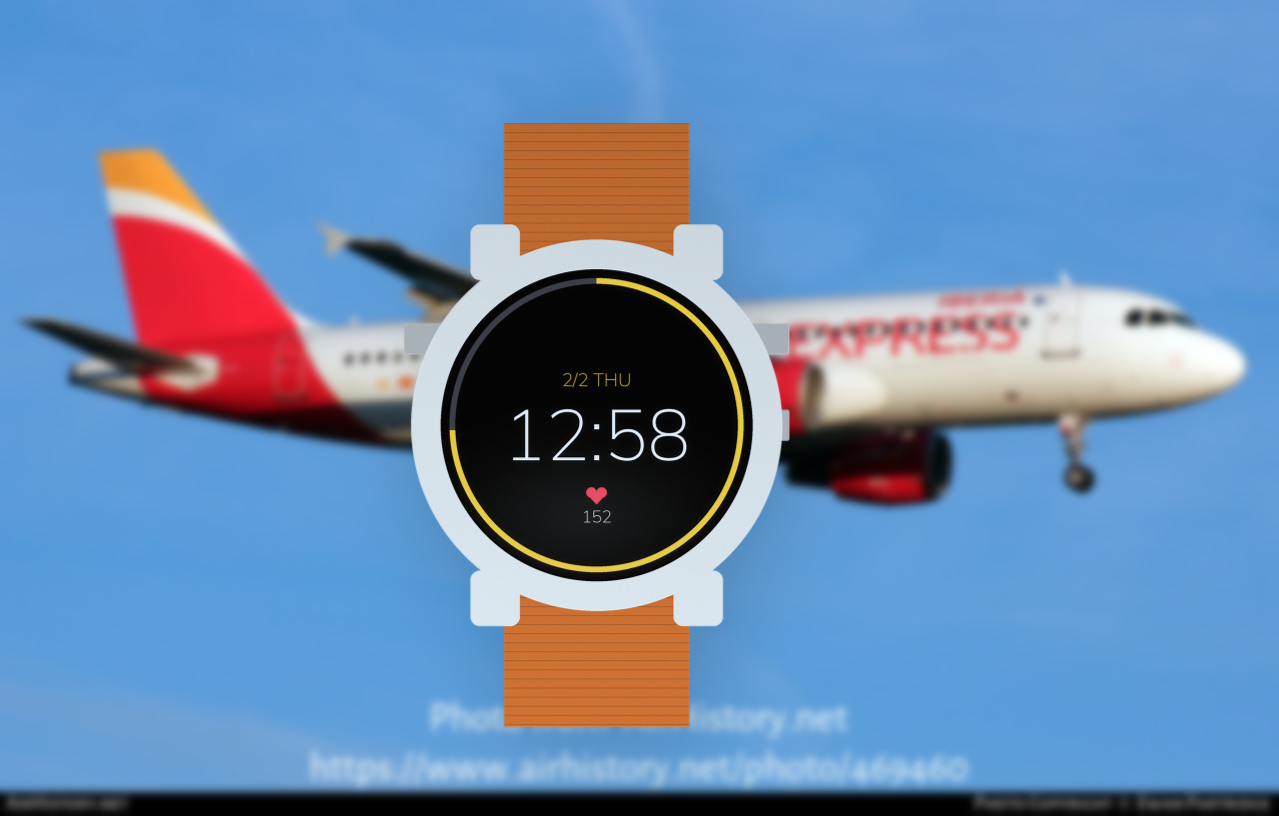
12:58
